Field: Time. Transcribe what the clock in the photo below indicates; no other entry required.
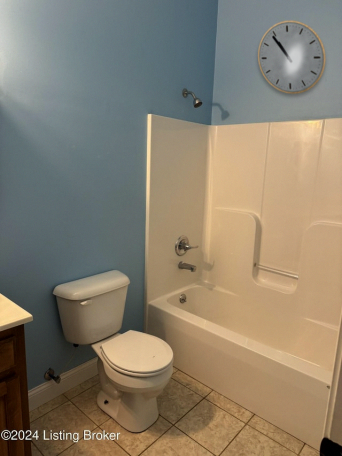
10:54
